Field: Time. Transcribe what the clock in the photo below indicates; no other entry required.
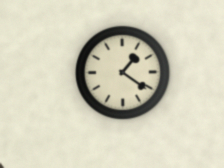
1:21
